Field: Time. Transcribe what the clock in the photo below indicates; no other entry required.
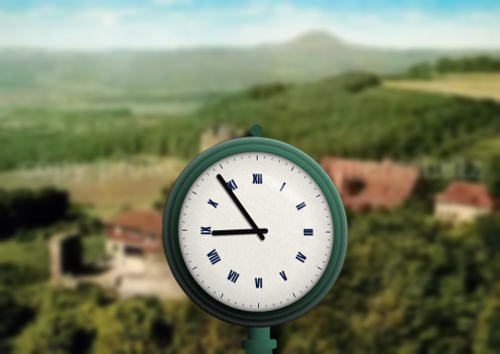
8:54
